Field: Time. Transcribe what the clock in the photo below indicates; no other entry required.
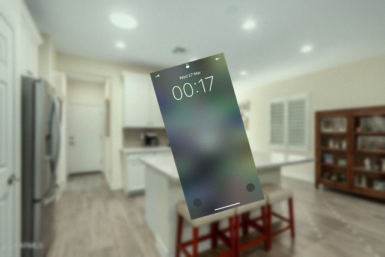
0:17
